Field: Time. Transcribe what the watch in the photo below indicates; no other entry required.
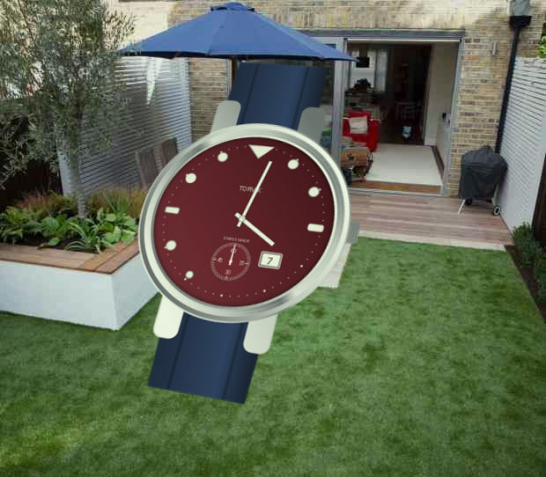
4:02
